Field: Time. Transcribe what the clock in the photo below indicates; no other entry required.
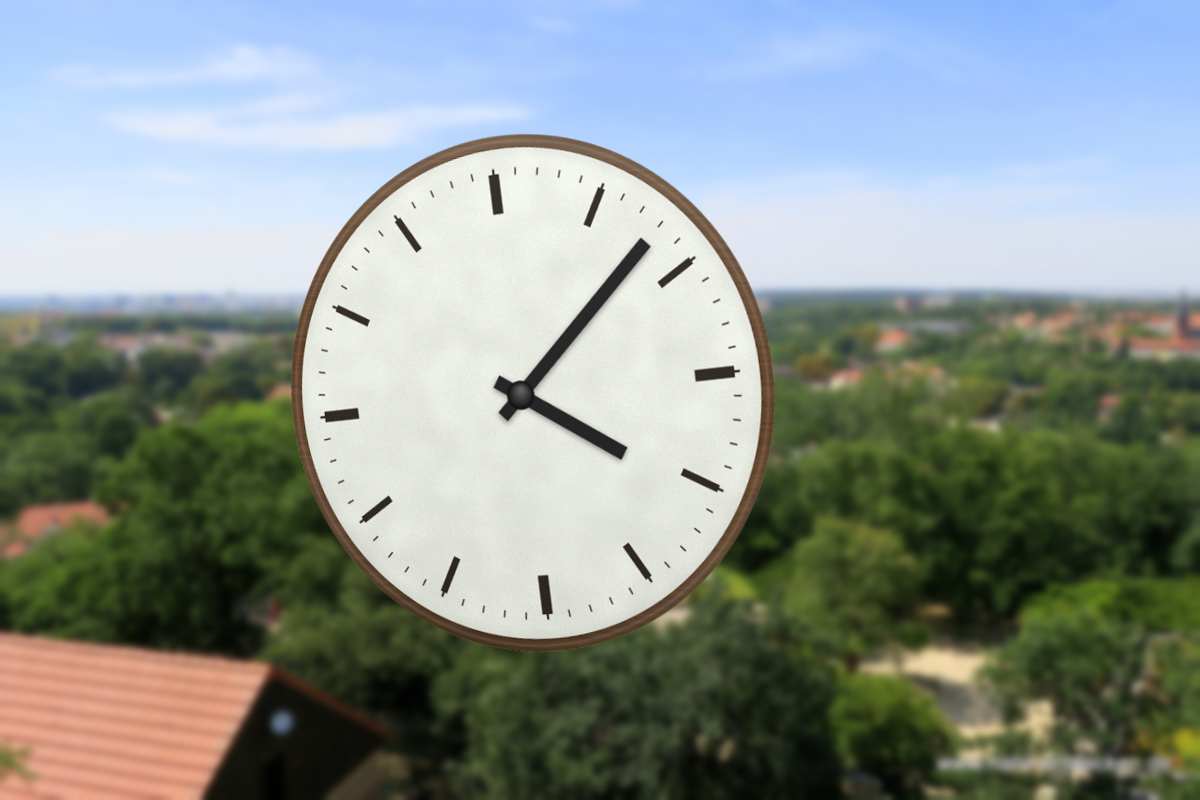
4:08
